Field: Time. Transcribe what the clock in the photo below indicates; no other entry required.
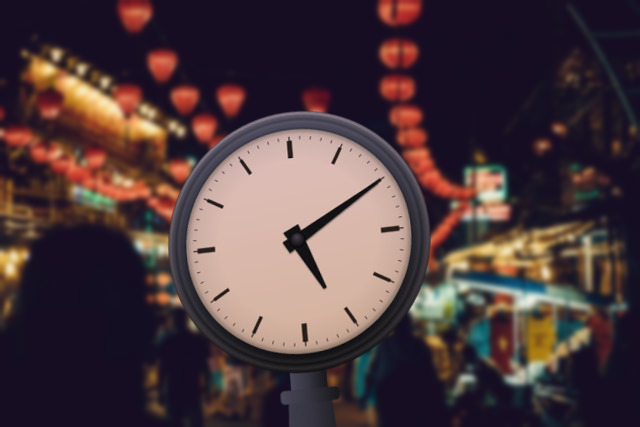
5:10
